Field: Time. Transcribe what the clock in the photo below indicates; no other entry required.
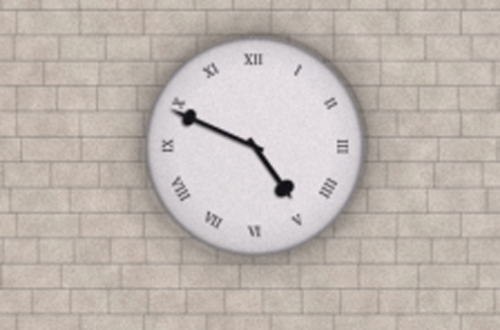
4:49
